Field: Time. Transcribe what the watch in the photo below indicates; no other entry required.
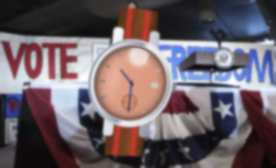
10:30
